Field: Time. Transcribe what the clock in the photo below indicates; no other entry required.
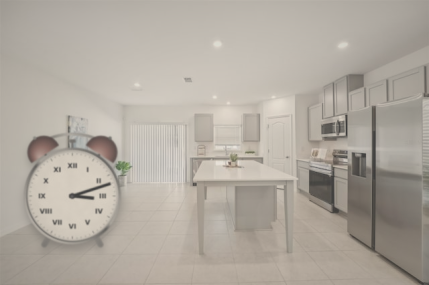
3:12
